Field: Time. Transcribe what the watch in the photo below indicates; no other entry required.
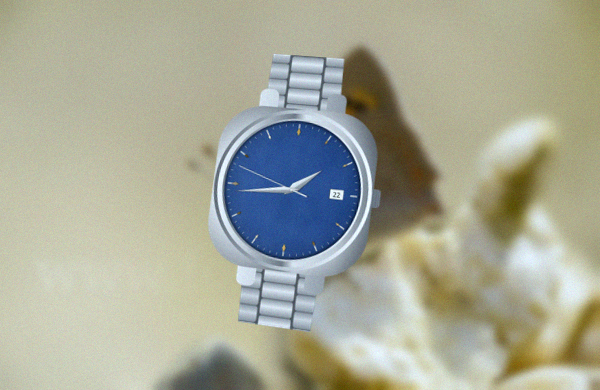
1:43:48
